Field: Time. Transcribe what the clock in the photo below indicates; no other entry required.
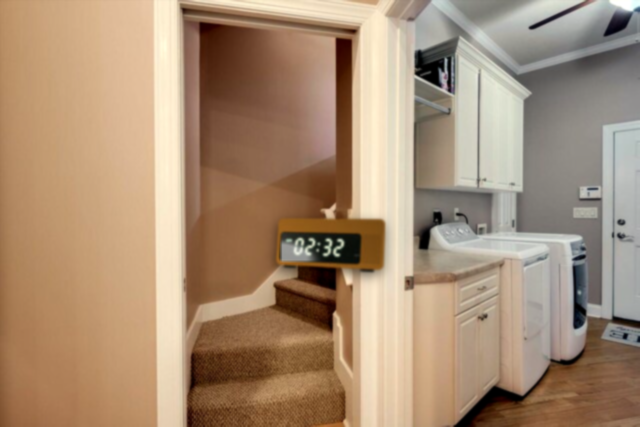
2:32
